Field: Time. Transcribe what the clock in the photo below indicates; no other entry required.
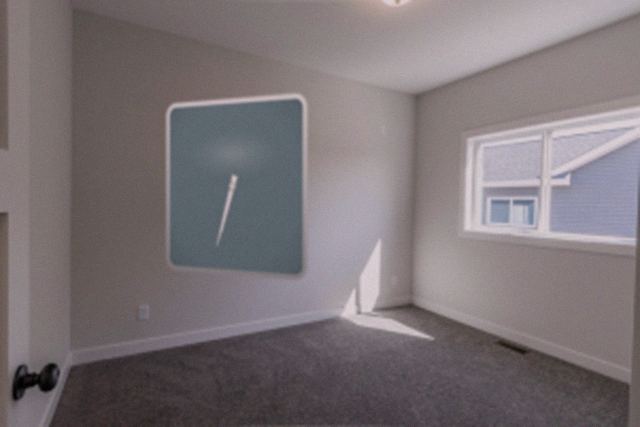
6:33
